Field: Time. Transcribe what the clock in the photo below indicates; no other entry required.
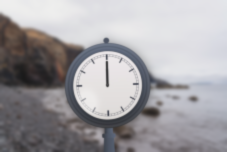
12:00
